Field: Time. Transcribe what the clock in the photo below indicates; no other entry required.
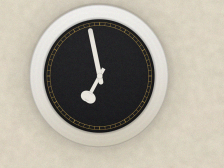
6:58
